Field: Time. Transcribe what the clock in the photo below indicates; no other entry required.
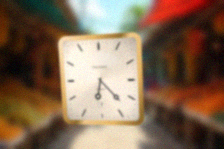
6:23
